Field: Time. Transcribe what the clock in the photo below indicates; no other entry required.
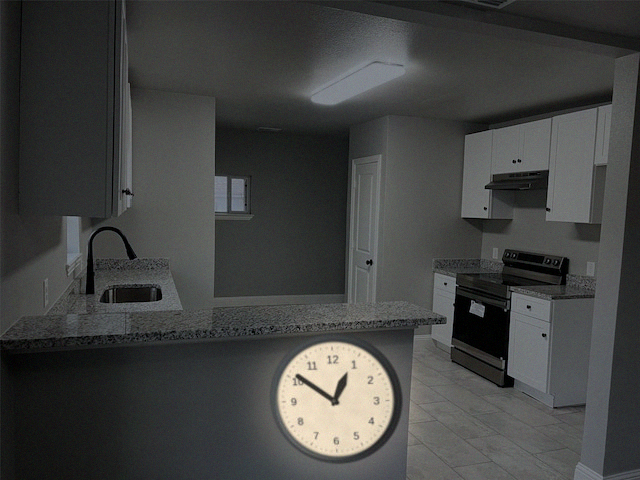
12:51
